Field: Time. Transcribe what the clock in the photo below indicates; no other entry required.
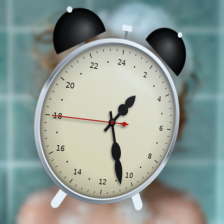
2:26:45
